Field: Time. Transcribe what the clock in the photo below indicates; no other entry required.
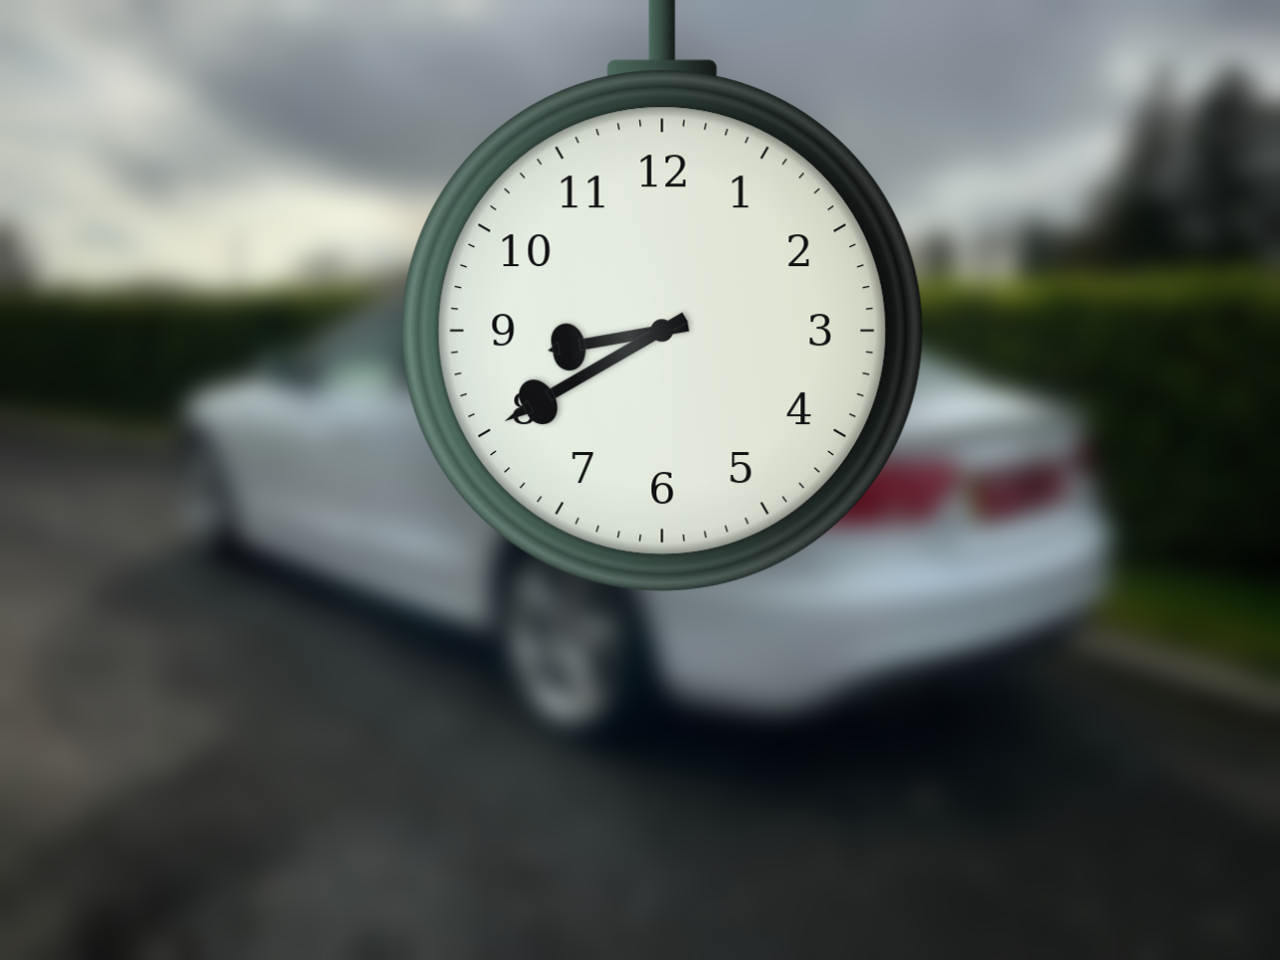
8:40
